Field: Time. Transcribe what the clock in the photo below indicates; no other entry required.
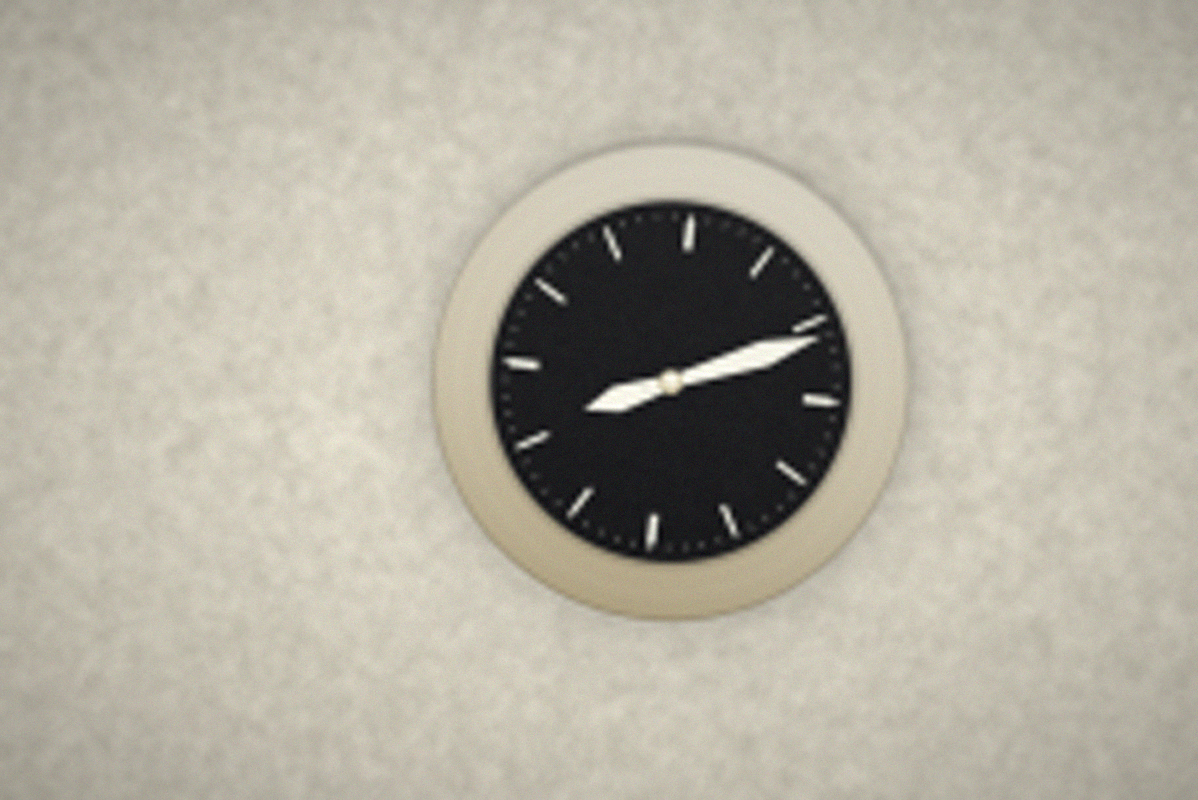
8:11
